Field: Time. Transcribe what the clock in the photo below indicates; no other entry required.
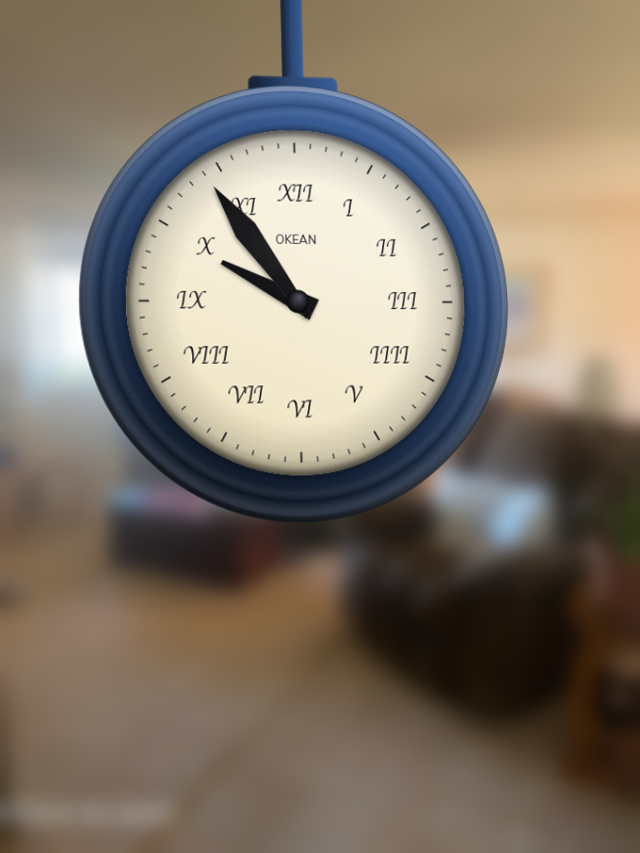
9:54
